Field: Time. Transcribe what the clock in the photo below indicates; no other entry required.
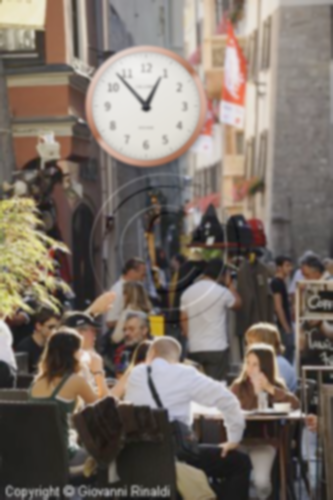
12:53
